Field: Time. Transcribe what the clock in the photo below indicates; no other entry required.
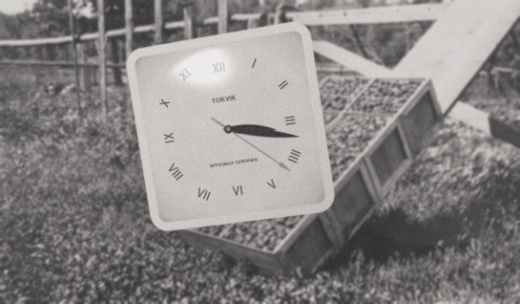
3:17:22
